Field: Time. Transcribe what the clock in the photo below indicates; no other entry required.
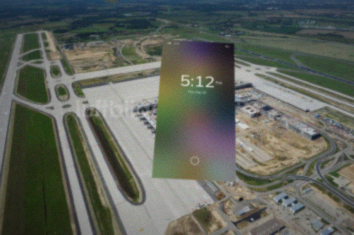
5:12
